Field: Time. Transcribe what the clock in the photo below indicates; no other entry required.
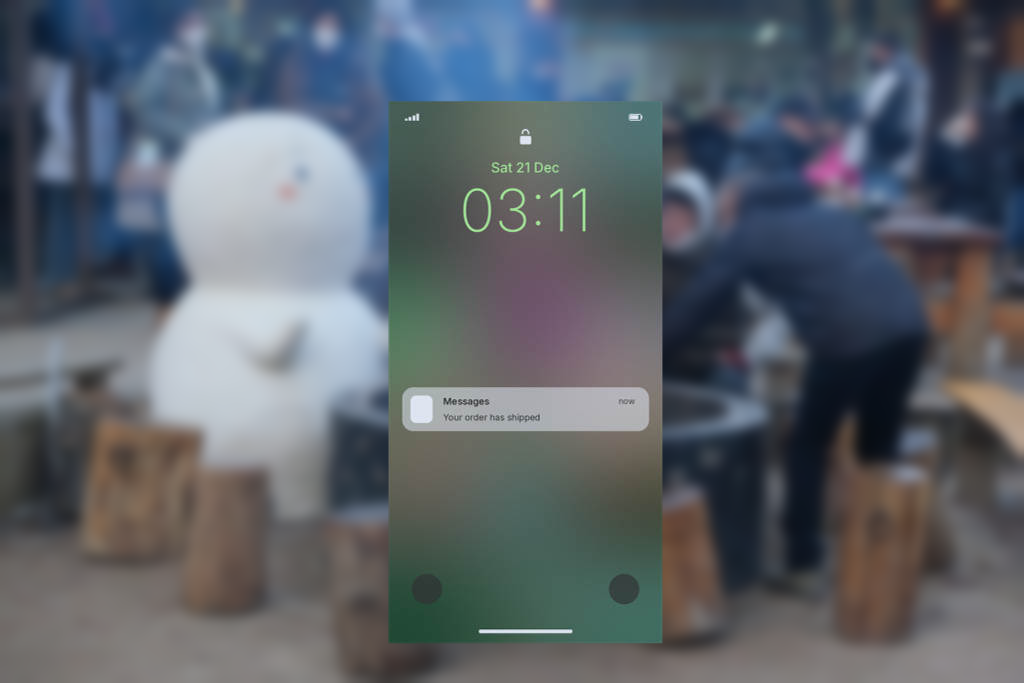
3:11
